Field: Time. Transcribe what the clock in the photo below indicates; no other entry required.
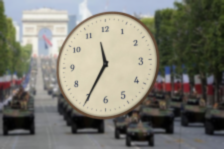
11:35
